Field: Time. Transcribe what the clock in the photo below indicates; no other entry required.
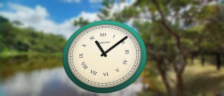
11:09
